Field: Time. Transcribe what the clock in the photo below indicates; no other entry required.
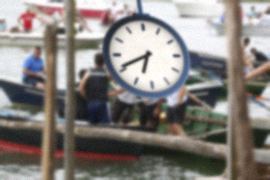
6:41
